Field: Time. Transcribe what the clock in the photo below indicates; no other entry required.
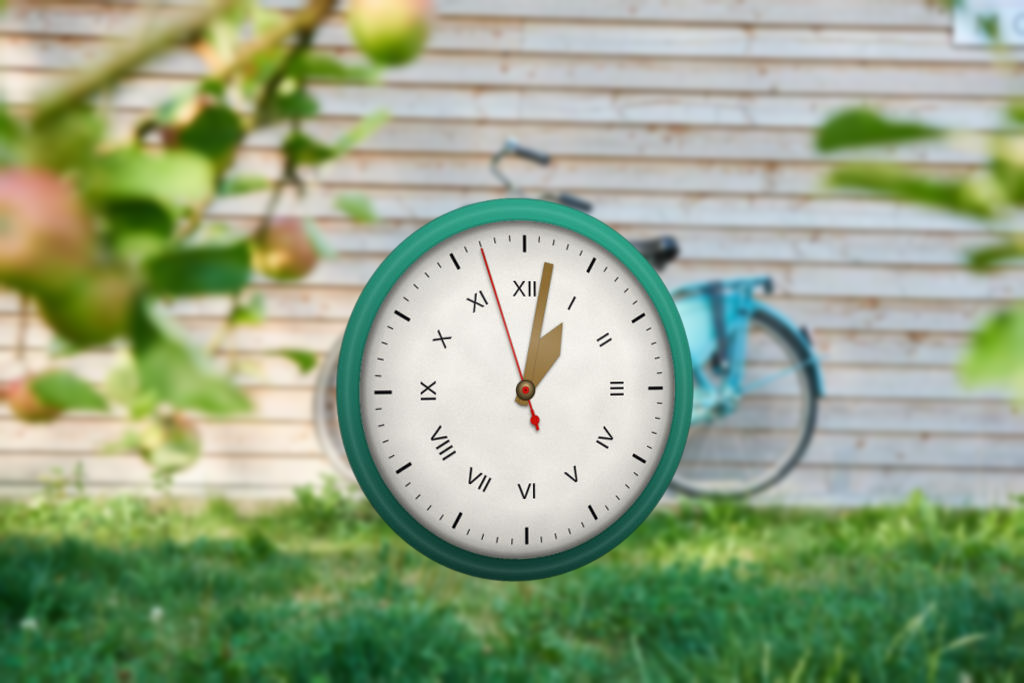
1:01:57
